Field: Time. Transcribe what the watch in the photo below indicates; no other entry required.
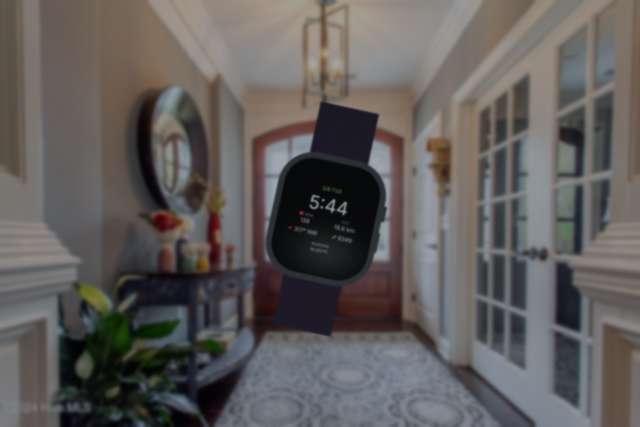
5:44
